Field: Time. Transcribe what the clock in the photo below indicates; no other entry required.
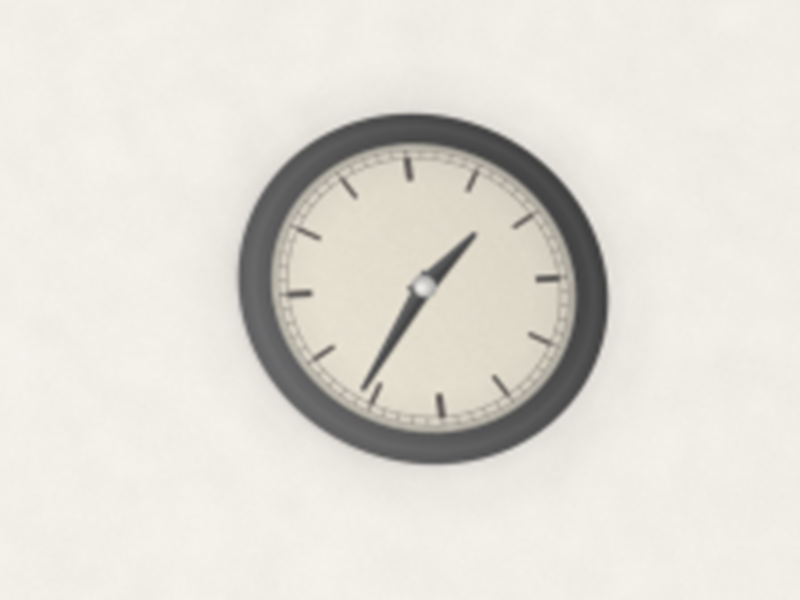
1:36
